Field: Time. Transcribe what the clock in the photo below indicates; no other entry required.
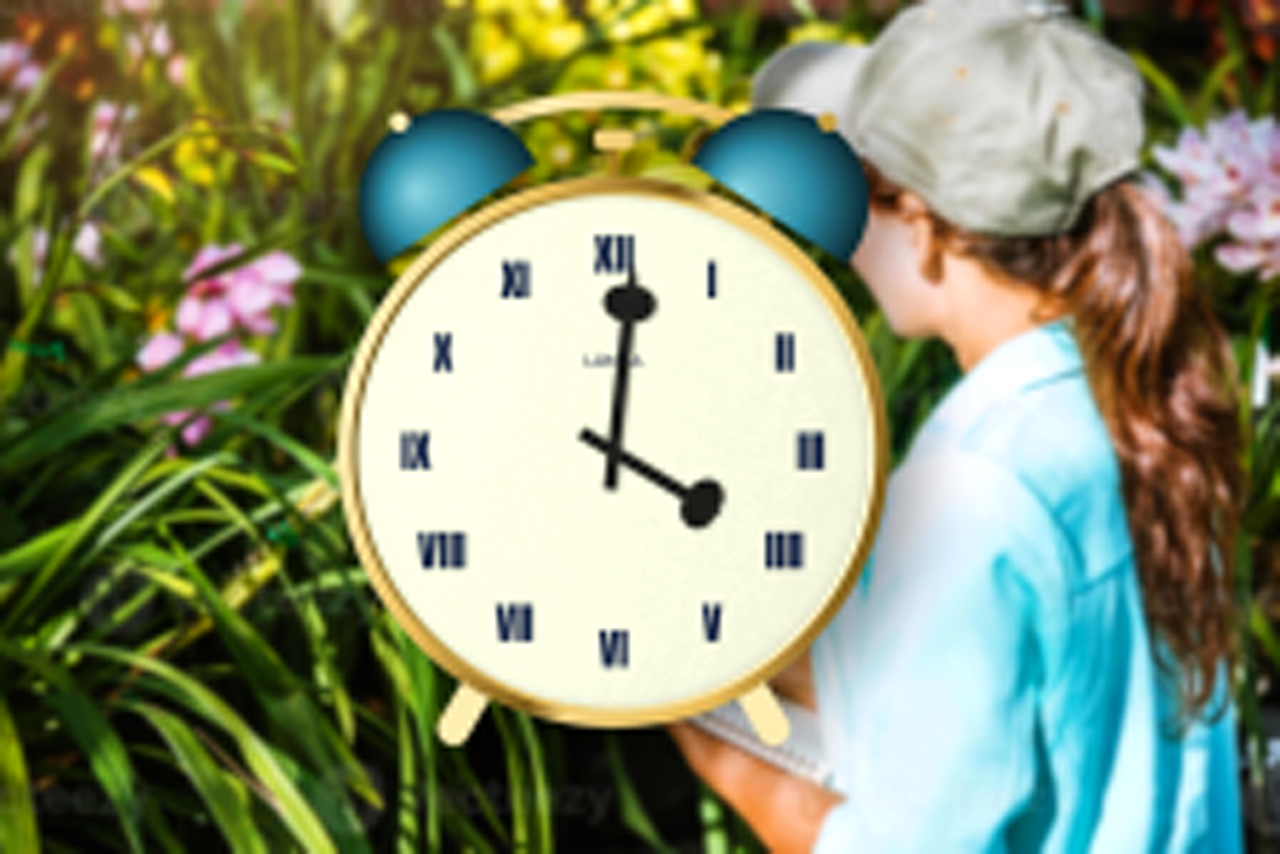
4:01
